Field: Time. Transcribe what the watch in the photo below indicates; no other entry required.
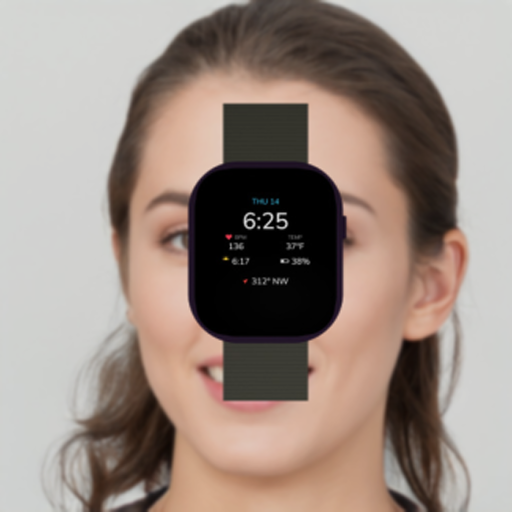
6:25
